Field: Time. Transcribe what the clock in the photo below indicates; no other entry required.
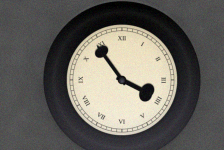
3:54
